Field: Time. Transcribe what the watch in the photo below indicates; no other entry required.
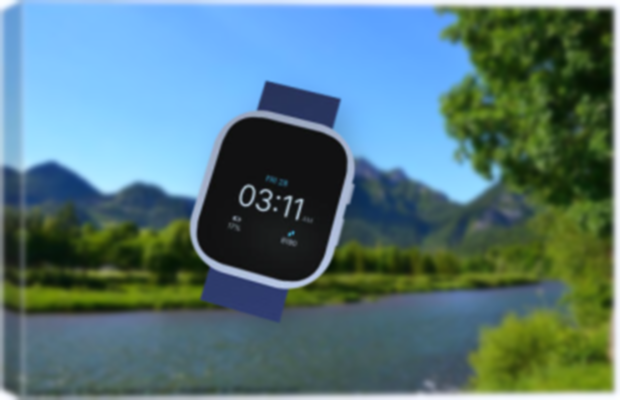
3:11
